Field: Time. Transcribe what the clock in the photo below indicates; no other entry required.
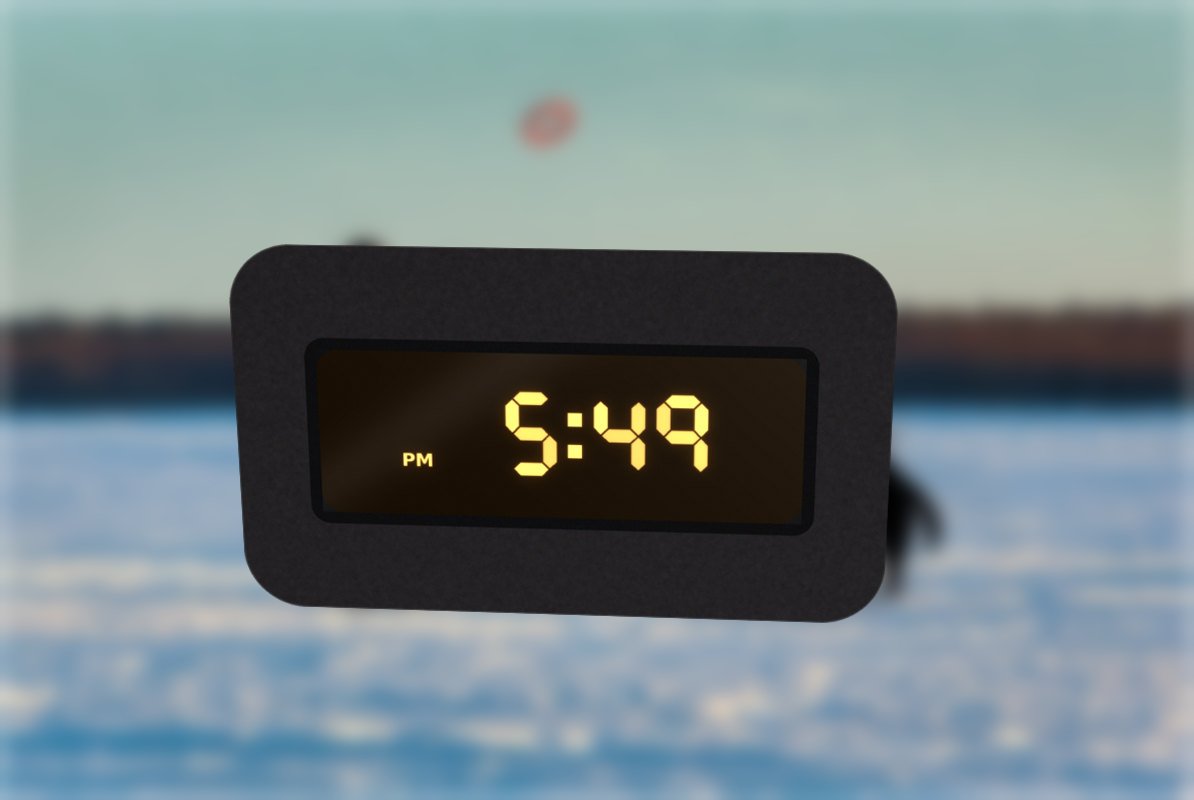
5:49
